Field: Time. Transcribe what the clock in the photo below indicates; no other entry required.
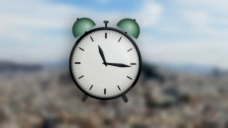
11:16
